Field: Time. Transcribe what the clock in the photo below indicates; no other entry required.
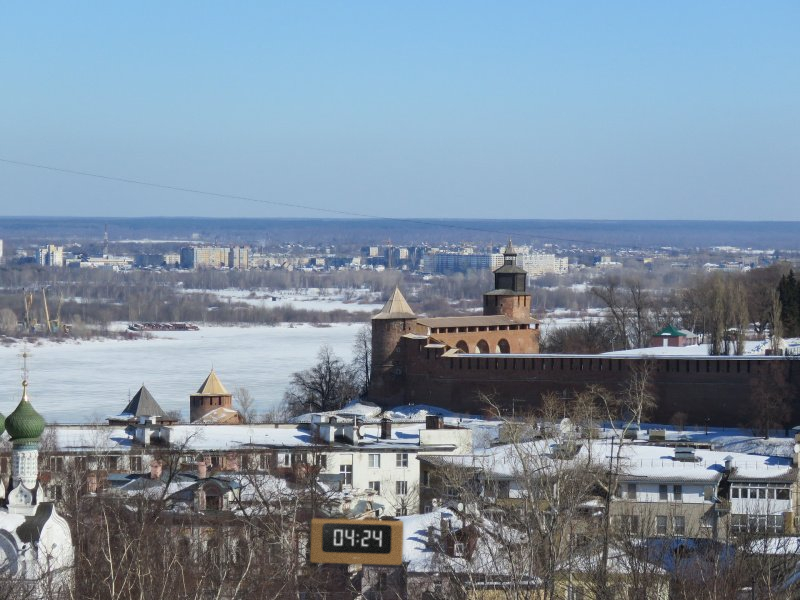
4:24
